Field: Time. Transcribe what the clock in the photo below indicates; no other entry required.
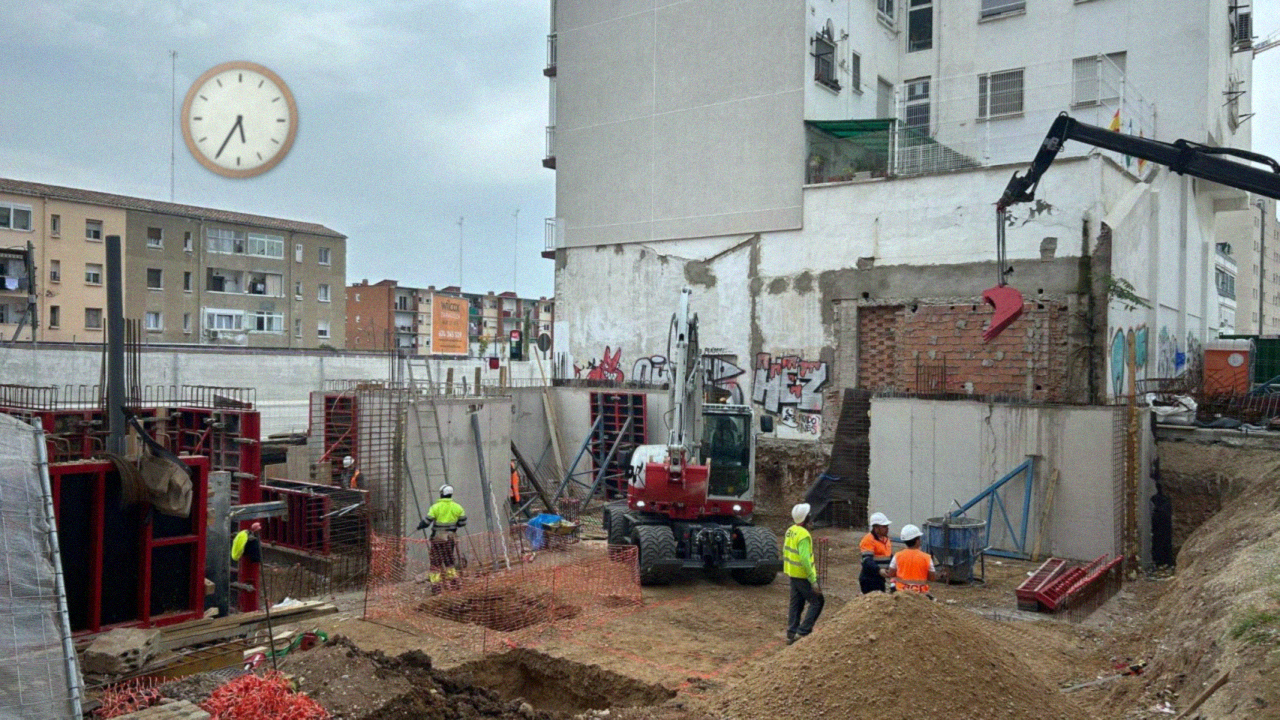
5:35
